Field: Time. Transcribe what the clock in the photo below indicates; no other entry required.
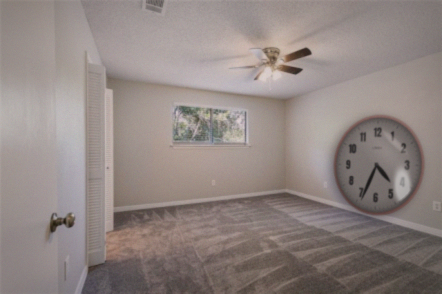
4:34
